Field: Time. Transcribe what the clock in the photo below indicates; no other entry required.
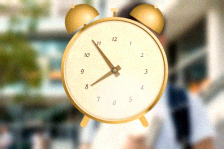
7:54
